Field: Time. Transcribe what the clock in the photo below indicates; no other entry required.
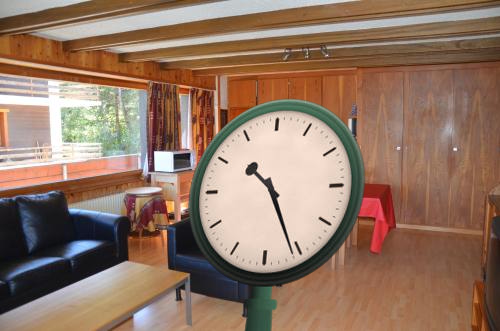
10:26
